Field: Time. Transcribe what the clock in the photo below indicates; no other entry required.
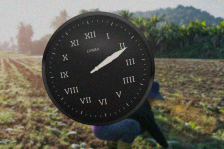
2:11
